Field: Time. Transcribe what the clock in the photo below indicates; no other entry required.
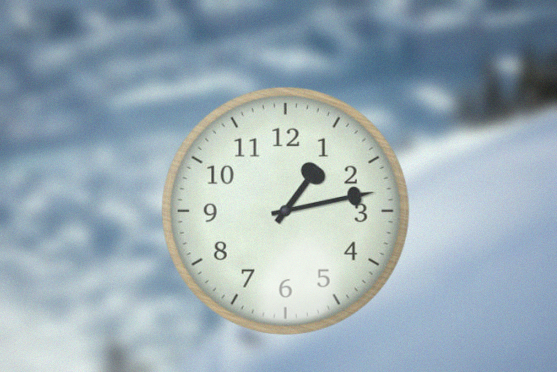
1:13
